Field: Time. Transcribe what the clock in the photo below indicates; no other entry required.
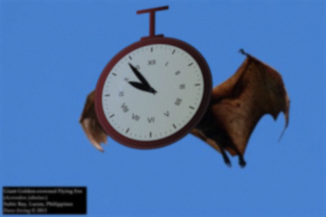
9:54
